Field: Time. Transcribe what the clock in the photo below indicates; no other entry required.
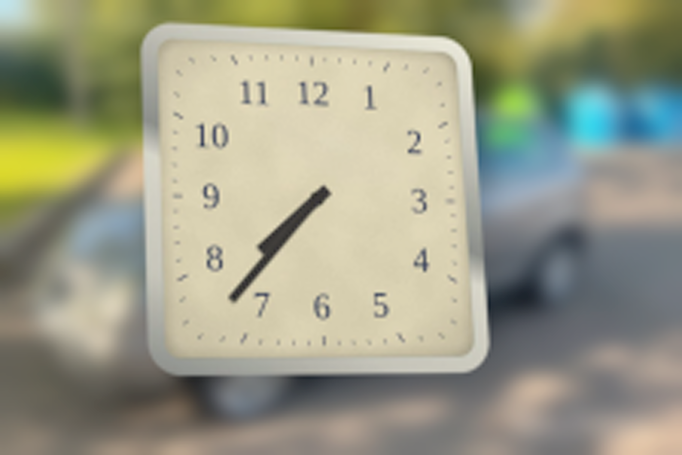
7:37
